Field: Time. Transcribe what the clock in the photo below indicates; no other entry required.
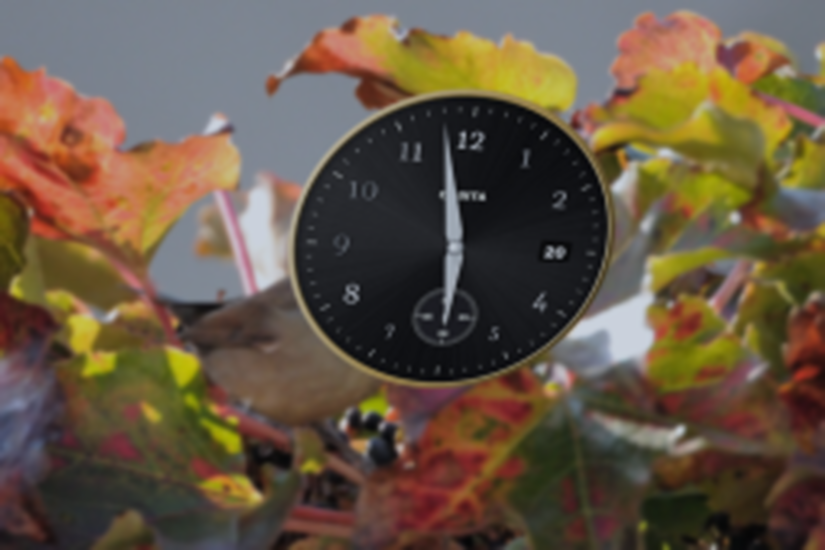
5:58
